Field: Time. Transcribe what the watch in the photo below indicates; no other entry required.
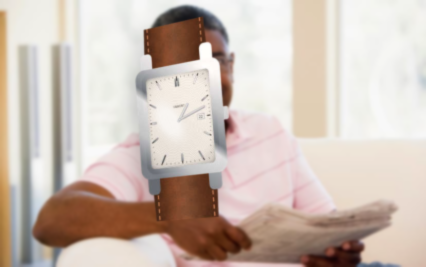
1:12
